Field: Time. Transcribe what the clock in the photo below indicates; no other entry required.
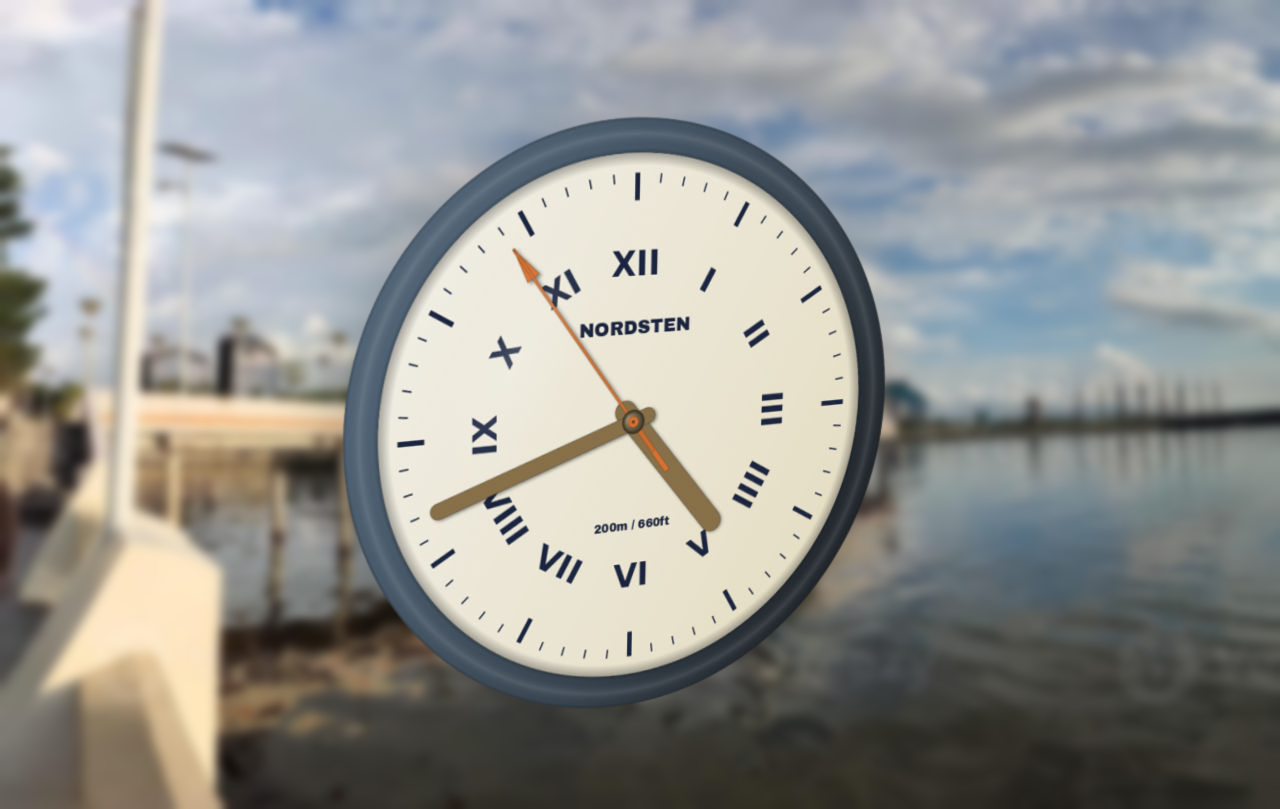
4:41:54
